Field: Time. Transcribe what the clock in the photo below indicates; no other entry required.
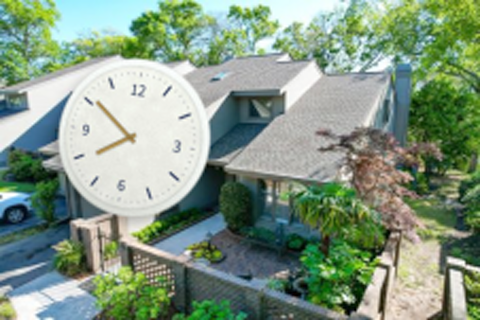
7:51
